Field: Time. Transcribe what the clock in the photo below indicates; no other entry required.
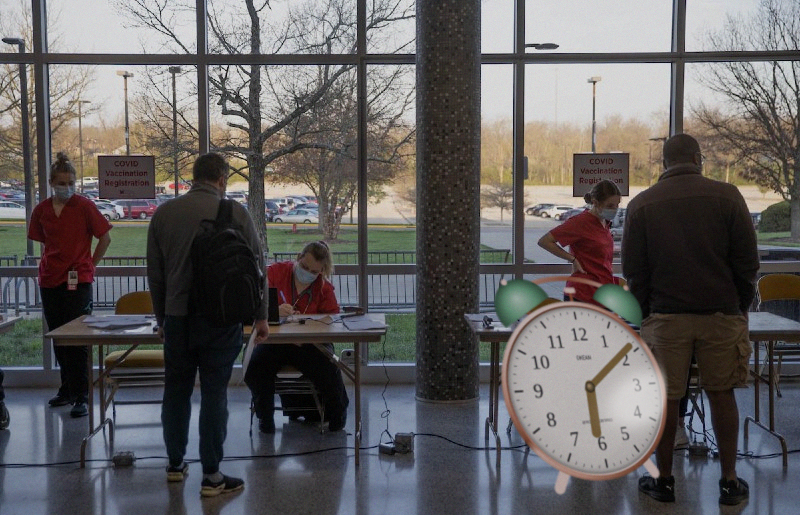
6:09
